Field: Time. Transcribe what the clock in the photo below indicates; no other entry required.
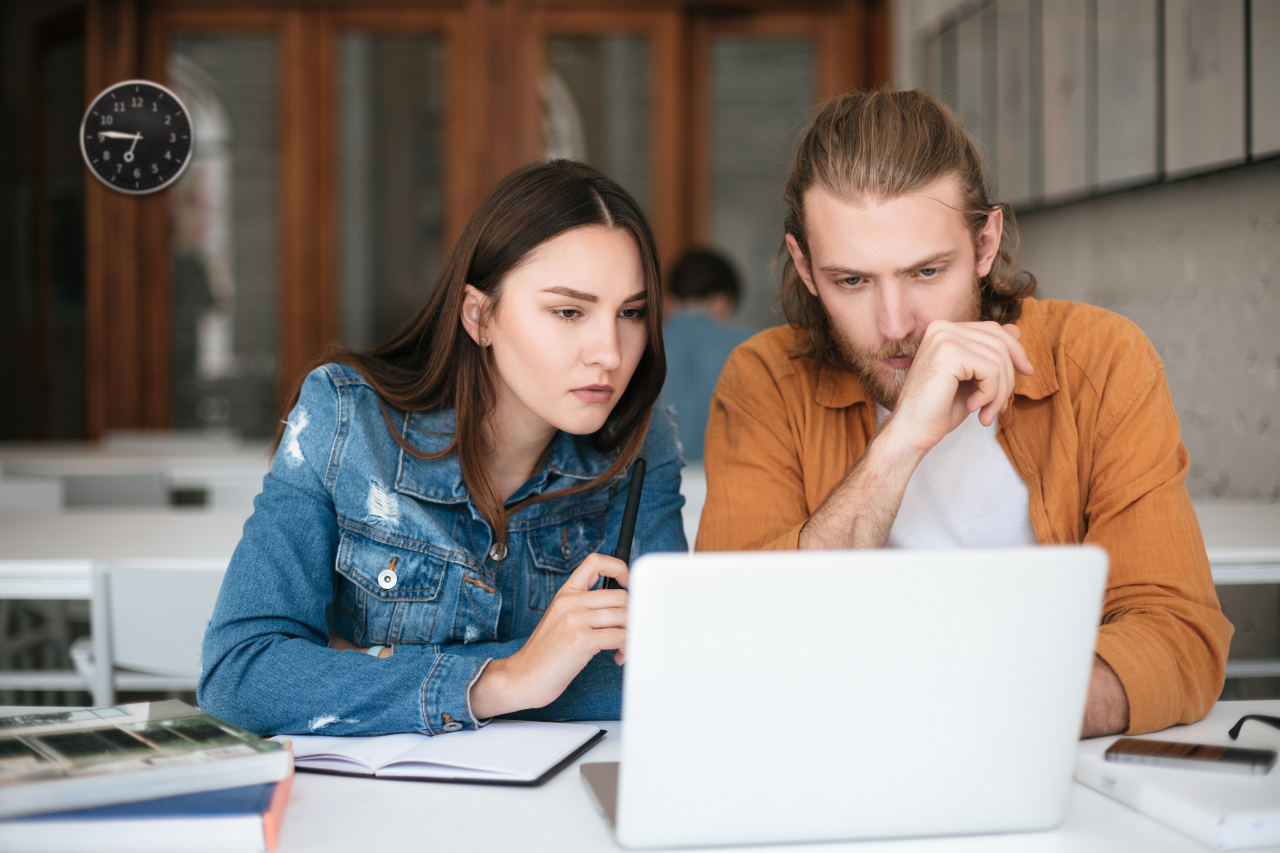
6:46
